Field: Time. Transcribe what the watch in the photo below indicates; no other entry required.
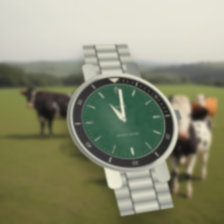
11:01
